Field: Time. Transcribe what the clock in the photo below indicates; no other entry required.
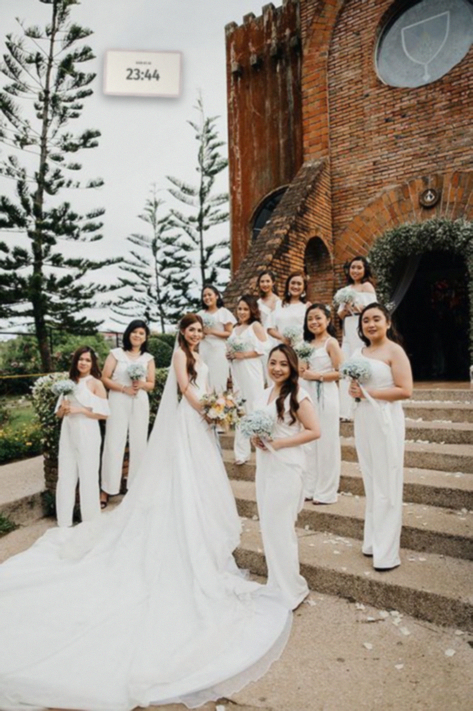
23:44
